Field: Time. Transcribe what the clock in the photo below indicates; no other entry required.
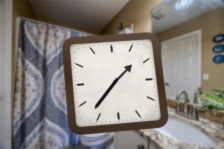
1:37
